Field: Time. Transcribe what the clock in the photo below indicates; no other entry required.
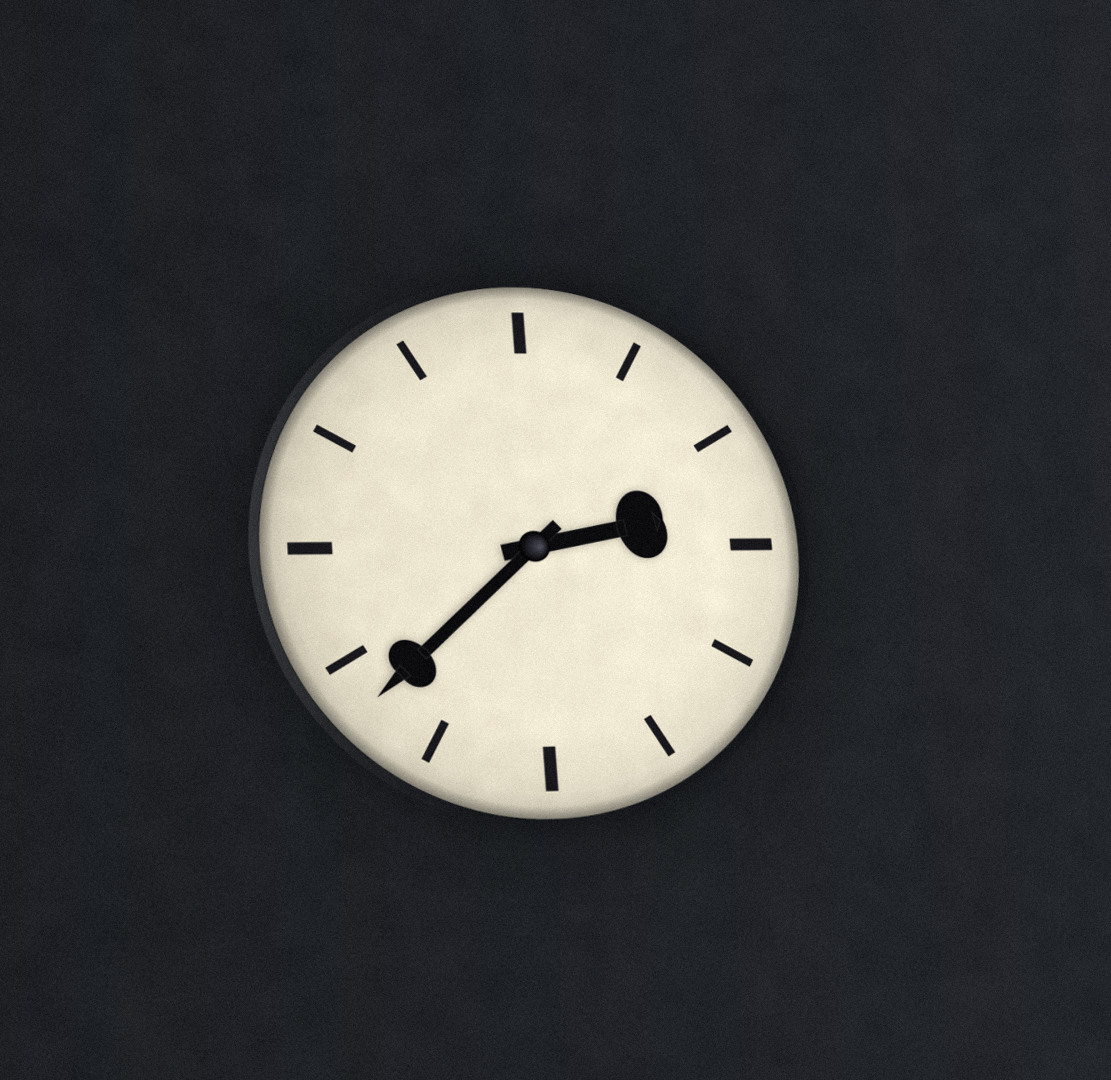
2:38
